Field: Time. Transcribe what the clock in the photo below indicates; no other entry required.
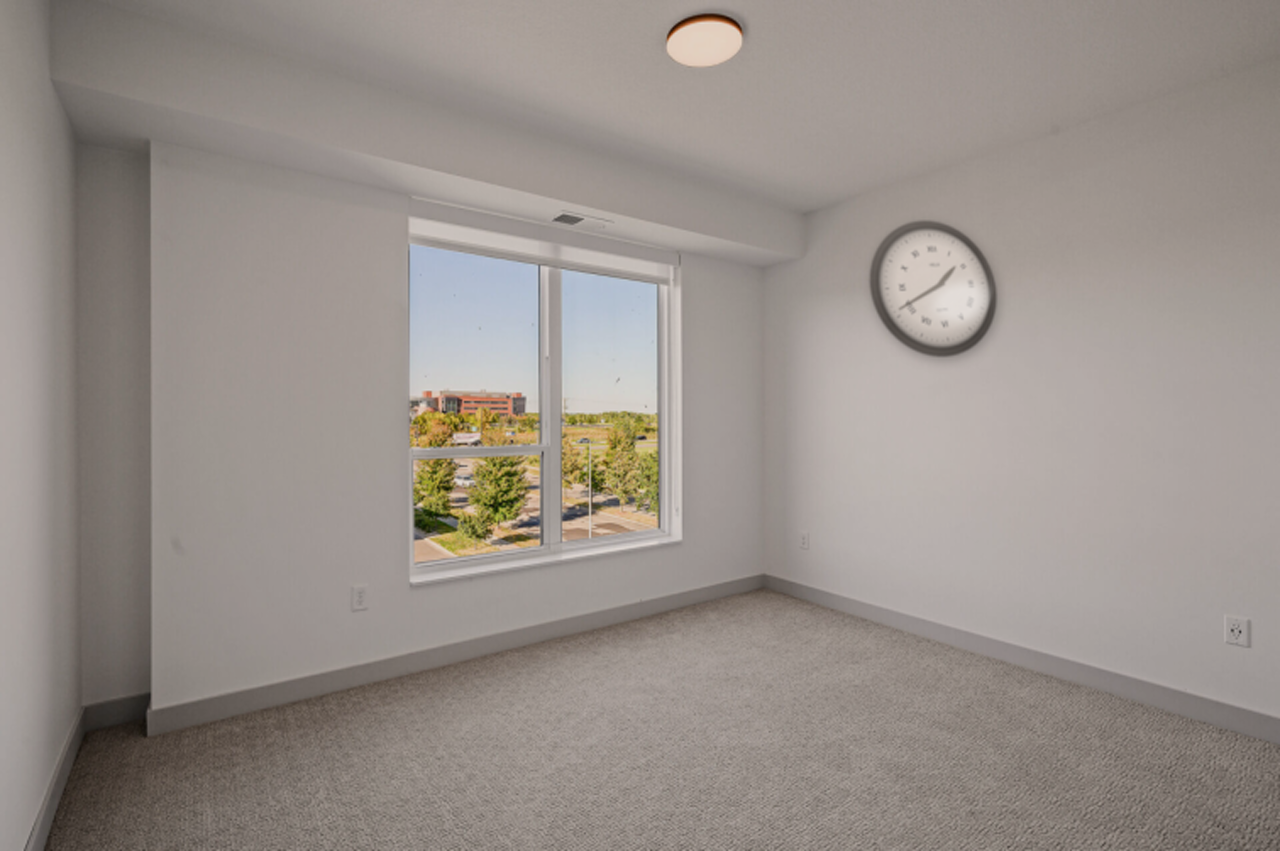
1:41
